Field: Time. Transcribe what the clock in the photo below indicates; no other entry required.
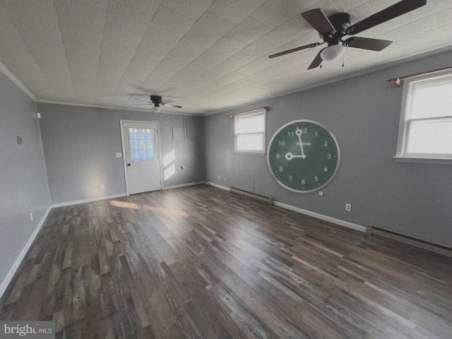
8:58
